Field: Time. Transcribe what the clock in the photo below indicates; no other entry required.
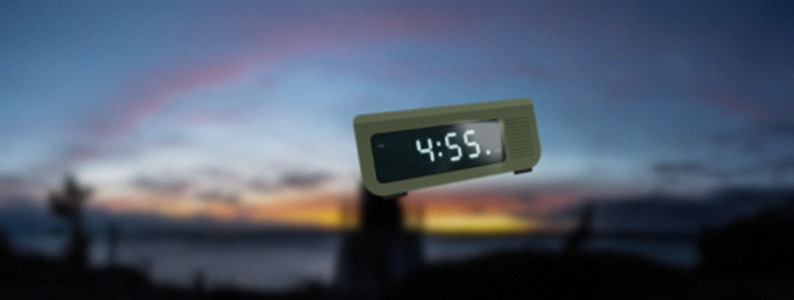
4:55
